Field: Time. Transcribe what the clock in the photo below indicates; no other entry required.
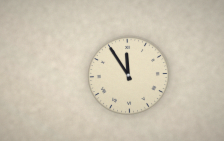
11:55
